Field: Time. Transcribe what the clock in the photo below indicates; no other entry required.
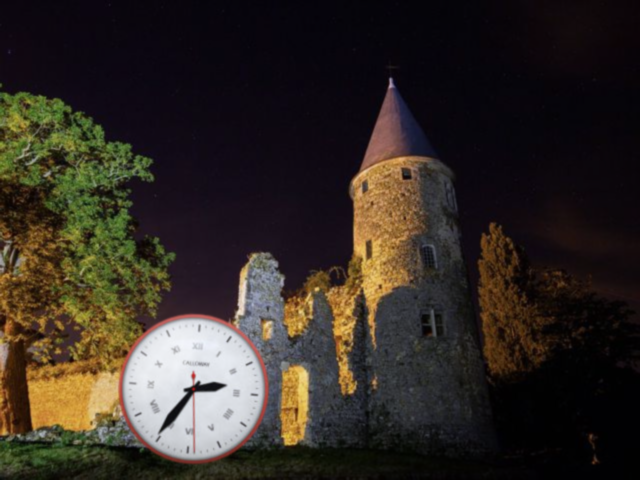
2:35:29
